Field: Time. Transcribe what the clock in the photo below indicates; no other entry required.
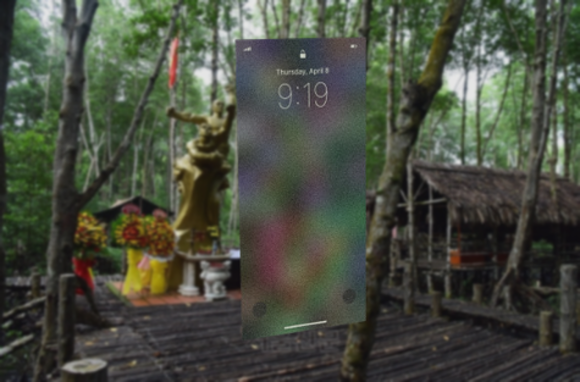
9:19
